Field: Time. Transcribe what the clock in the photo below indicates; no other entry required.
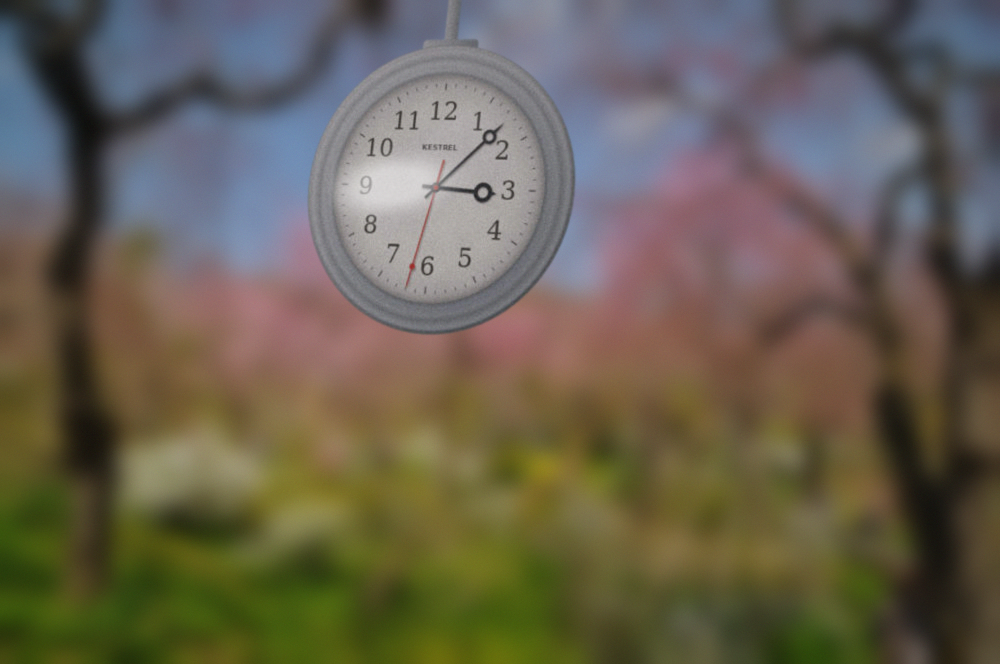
3:07:32
